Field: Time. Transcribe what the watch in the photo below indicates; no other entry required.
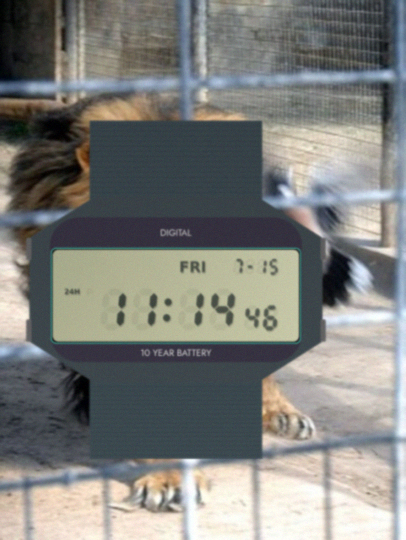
11:14:46
